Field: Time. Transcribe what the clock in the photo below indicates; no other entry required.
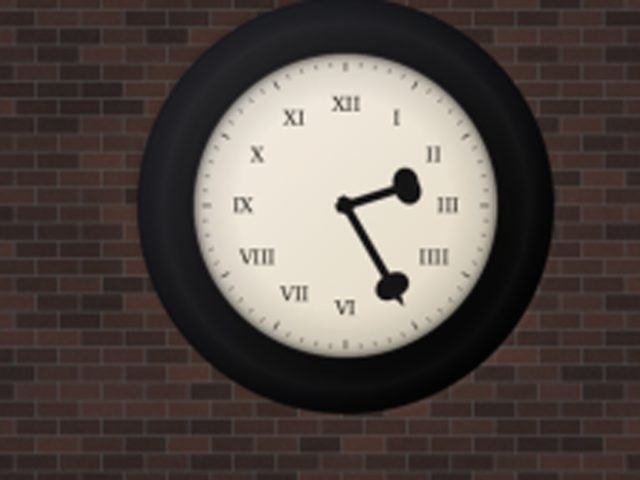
2:25
